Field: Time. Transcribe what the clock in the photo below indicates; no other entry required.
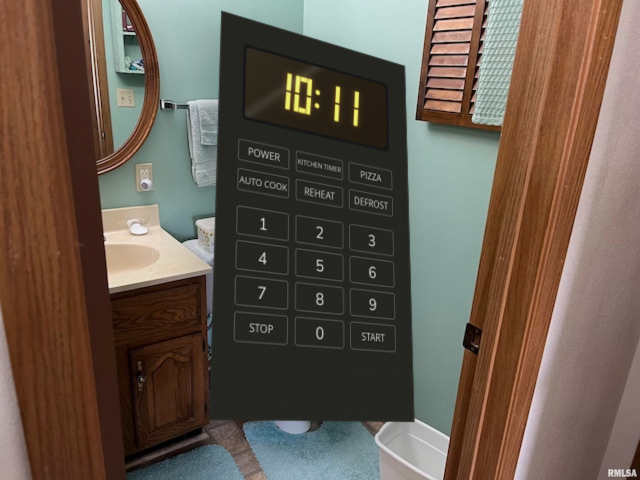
10:11
